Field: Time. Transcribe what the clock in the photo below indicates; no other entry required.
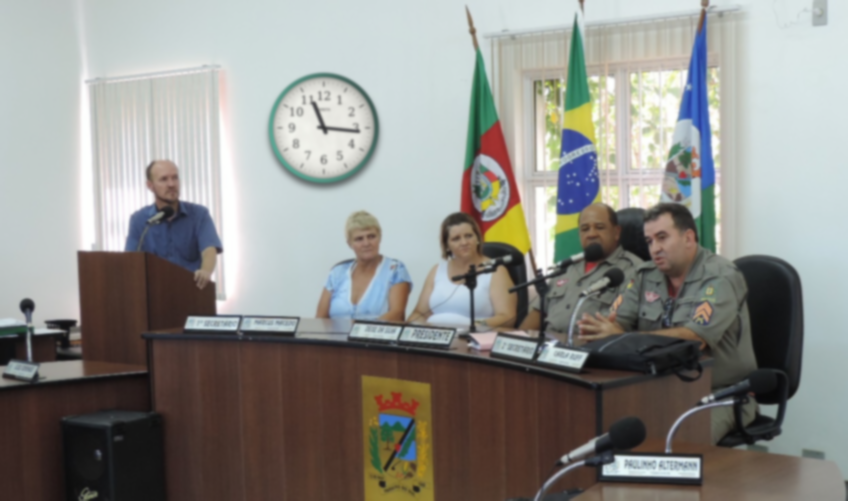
11:16
